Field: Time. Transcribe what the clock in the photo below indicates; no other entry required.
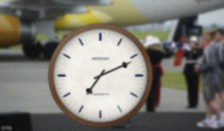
7:11
